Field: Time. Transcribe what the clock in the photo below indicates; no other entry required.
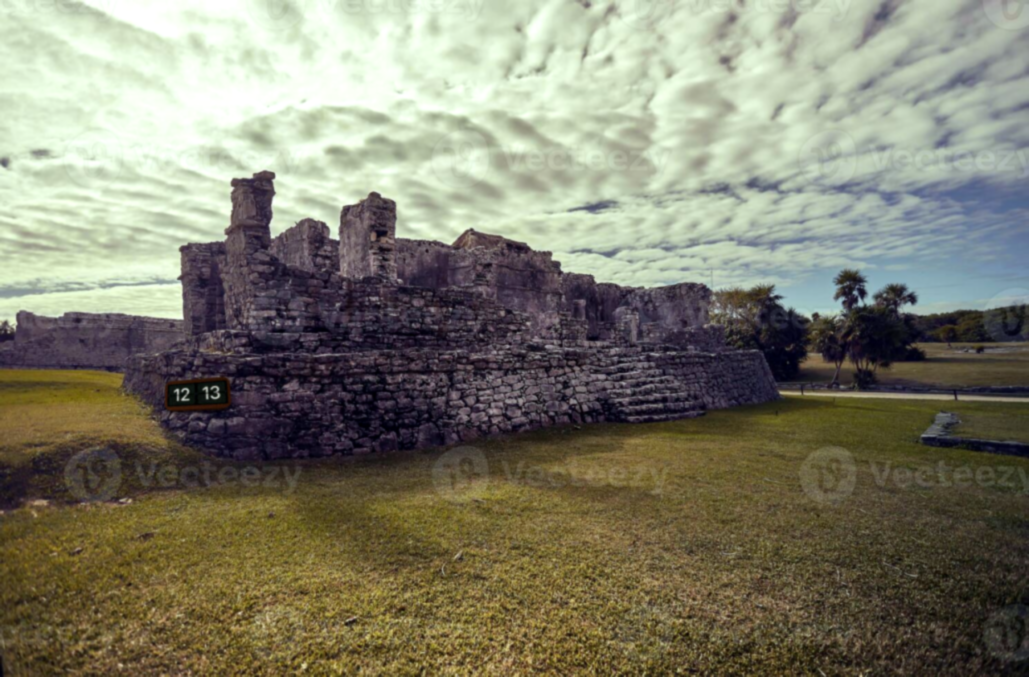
12:13
